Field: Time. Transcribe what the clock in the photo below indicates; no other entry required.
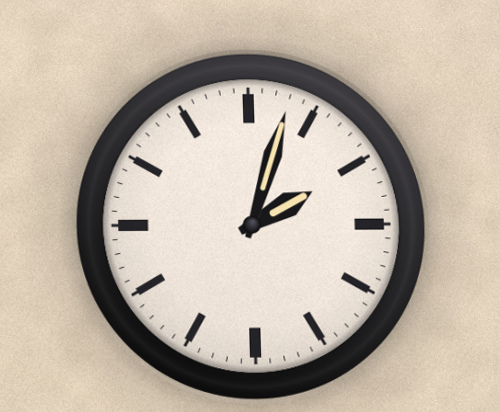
2:03
